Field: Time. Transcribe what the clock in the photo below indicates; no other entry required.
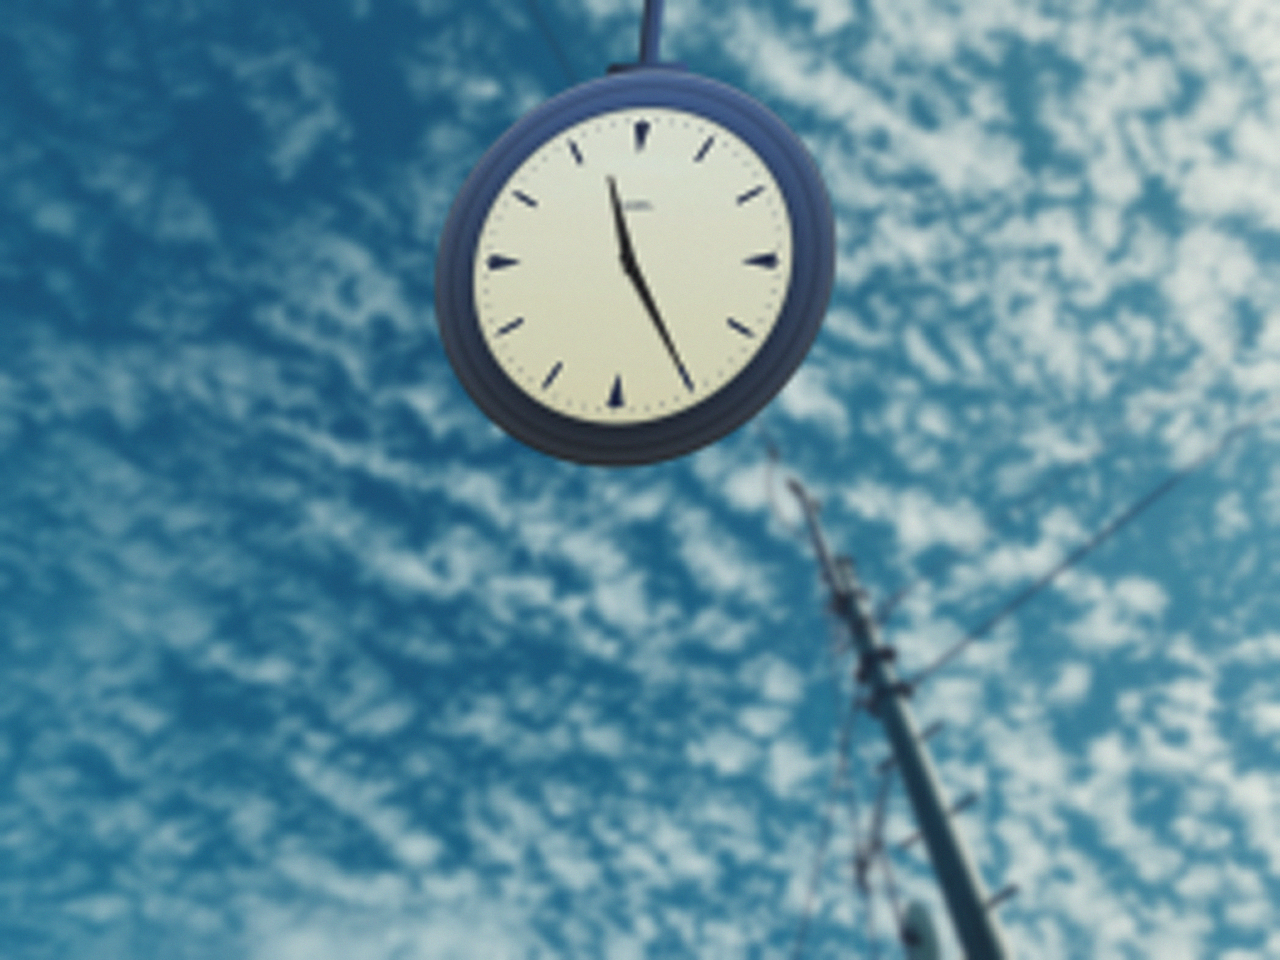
11:25
